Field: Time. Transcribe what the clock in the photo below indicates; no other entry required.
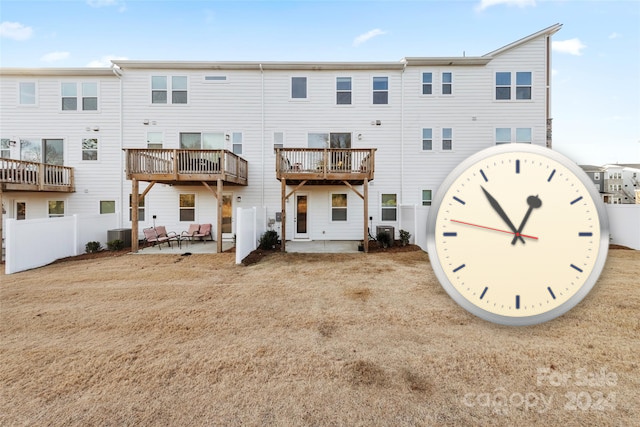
12:53:47
